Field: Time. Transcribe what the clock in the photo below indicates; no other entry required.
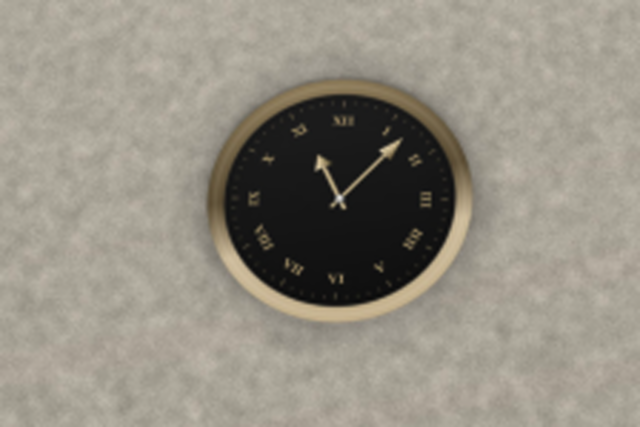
11:07
